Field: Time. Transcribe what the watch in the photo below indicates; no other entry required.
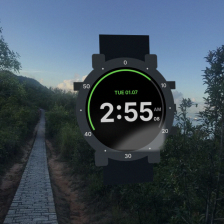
2:55
